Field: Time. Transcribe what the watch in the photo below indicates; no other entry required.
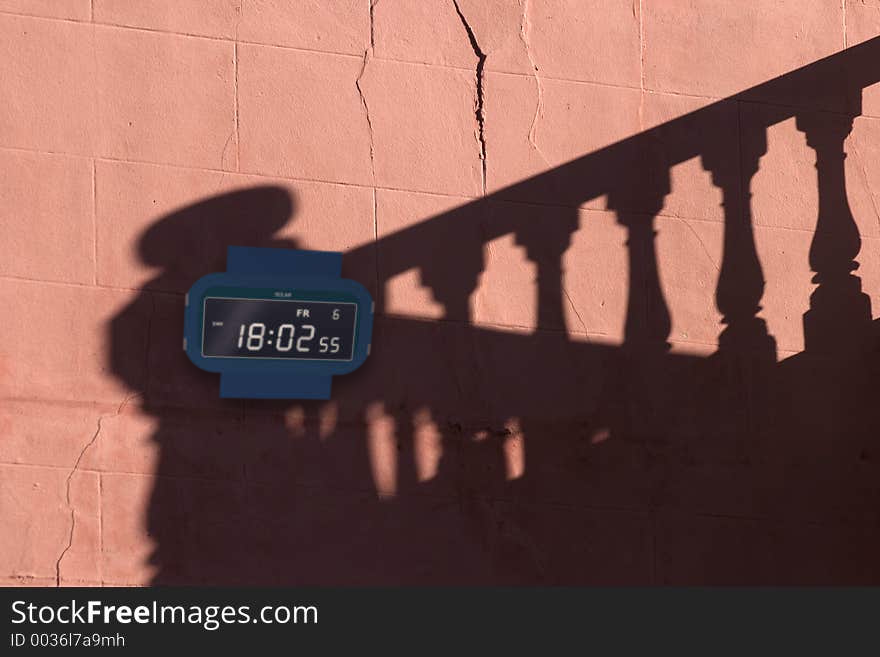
18:02:55
